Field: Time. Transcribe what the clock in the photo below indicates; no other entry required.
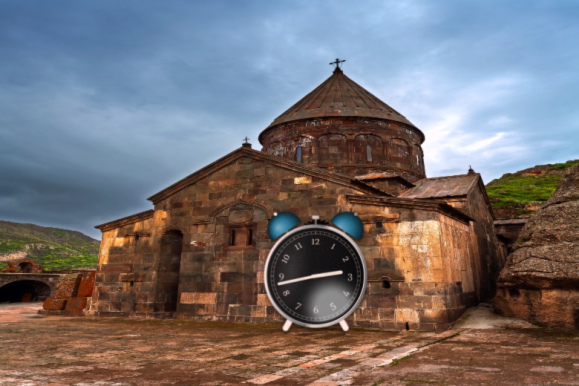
2:43
